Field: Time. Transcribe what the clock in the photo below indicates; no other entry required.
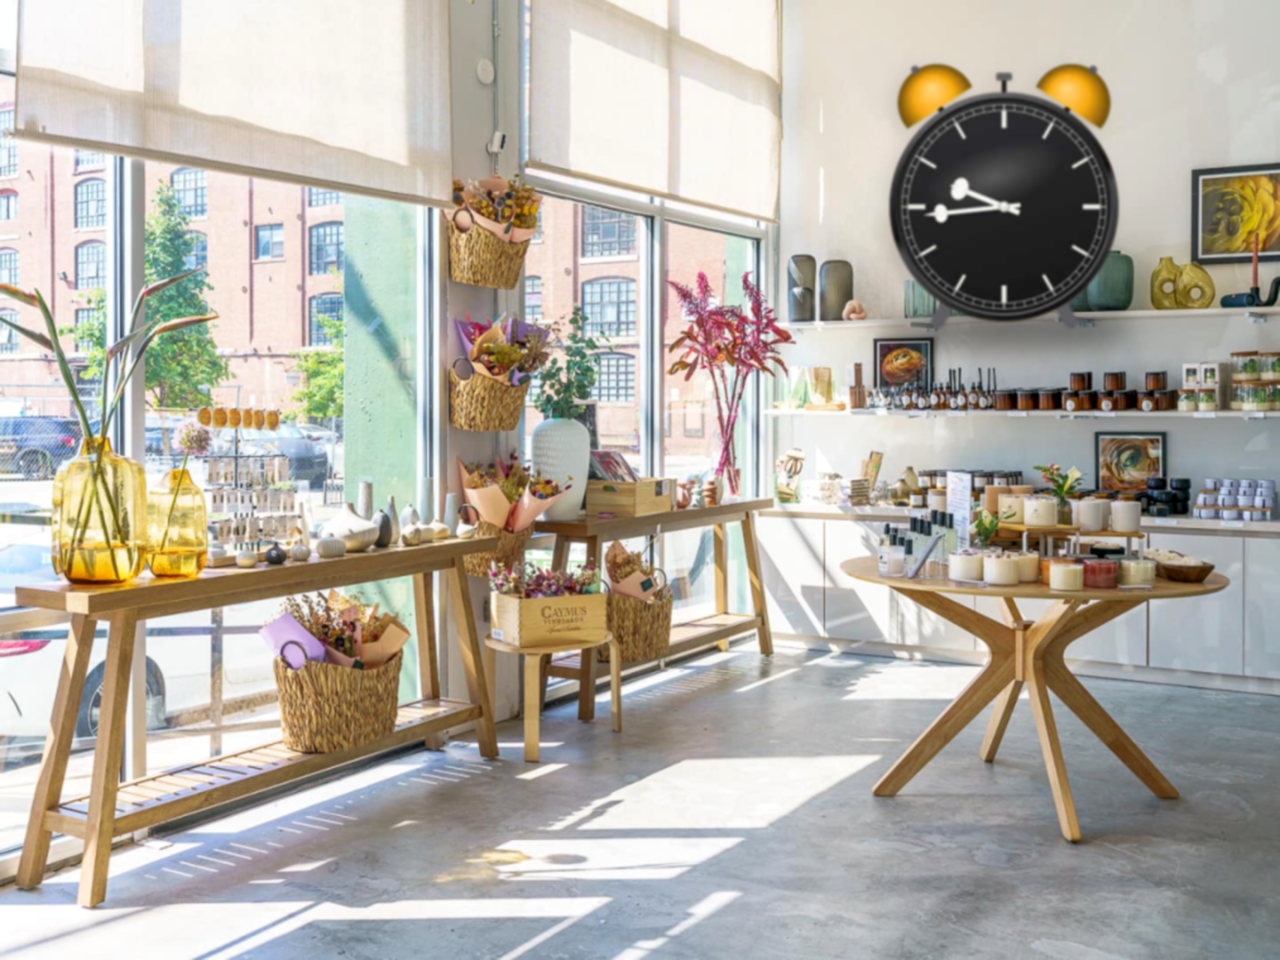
9:44
